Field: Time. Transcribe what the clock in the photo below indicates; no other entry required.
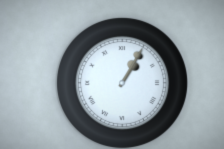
1:05
